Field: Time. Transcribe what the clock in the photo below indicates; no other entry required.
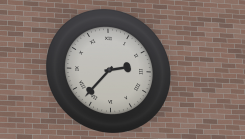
2:37
